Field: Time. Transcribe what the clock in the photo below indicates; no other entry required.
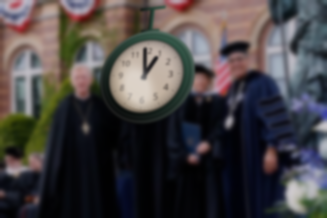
12:59
